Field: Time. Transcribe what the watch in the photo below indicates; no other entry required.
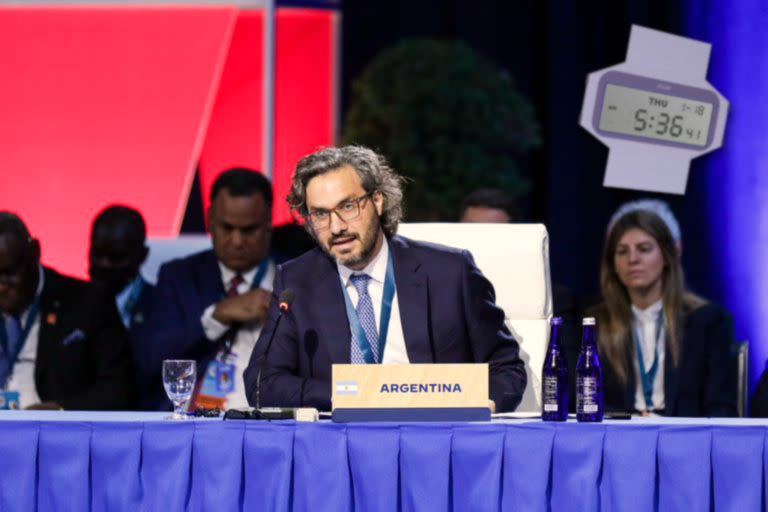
5:36
